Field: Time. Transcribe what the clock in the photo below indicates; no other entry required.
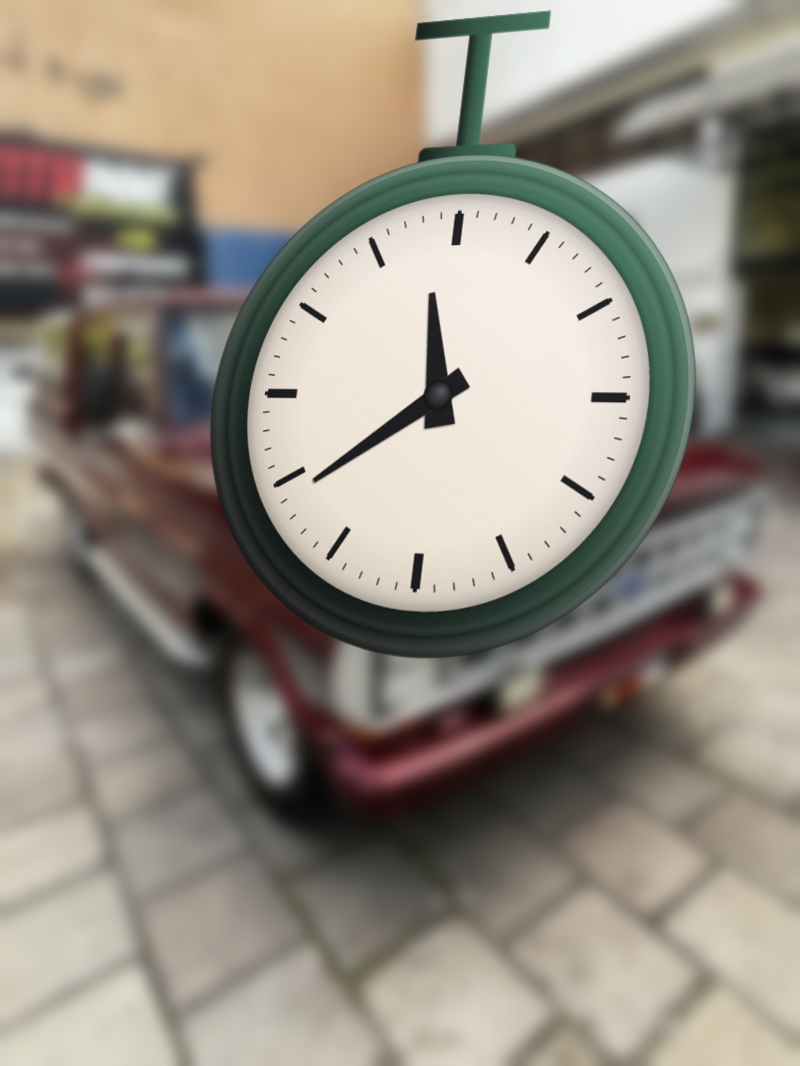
11:39
